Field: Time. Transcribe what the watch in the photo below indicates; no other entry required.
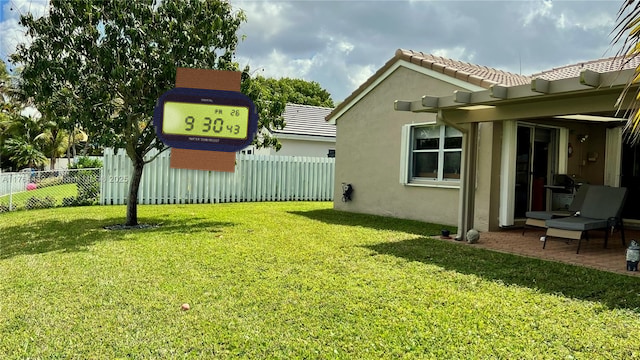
9:30:43
